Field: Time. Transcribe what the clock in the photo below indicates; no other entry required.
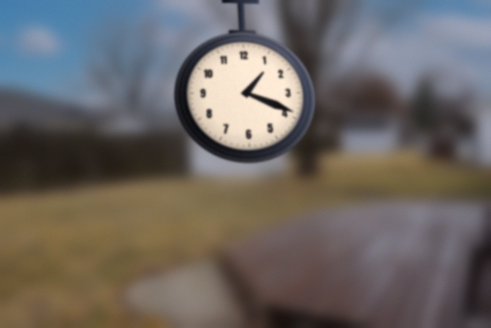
1:19
